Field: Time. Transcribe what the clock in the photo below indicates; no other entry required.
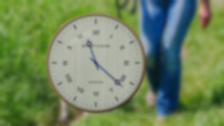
11:22
